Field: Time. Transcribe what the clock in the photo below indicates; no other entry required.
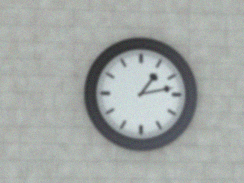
1:13
